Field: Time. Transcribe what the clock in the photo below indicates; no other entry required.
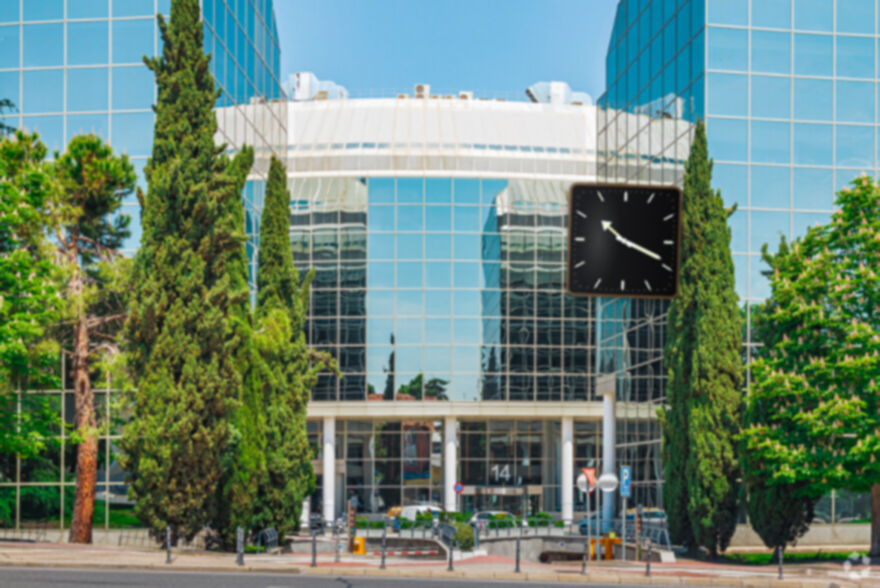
10:19
